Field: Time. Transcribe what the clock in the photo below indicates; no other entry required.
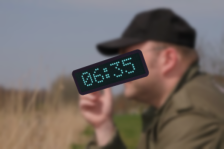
6:35
